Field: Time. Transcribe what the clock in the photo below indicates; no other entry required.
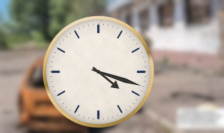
4:18
